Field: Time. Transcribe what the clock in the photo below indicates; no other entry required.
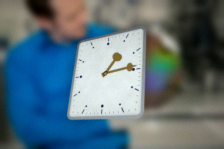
1:14
